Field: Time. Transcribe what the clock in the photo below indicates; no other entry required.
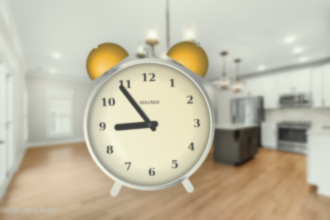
8:54
